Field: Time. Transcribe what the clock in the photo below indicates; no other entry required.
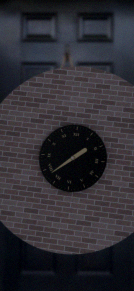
1:38
